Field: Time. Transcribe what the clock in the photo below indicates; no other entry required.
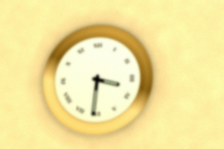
3:31
